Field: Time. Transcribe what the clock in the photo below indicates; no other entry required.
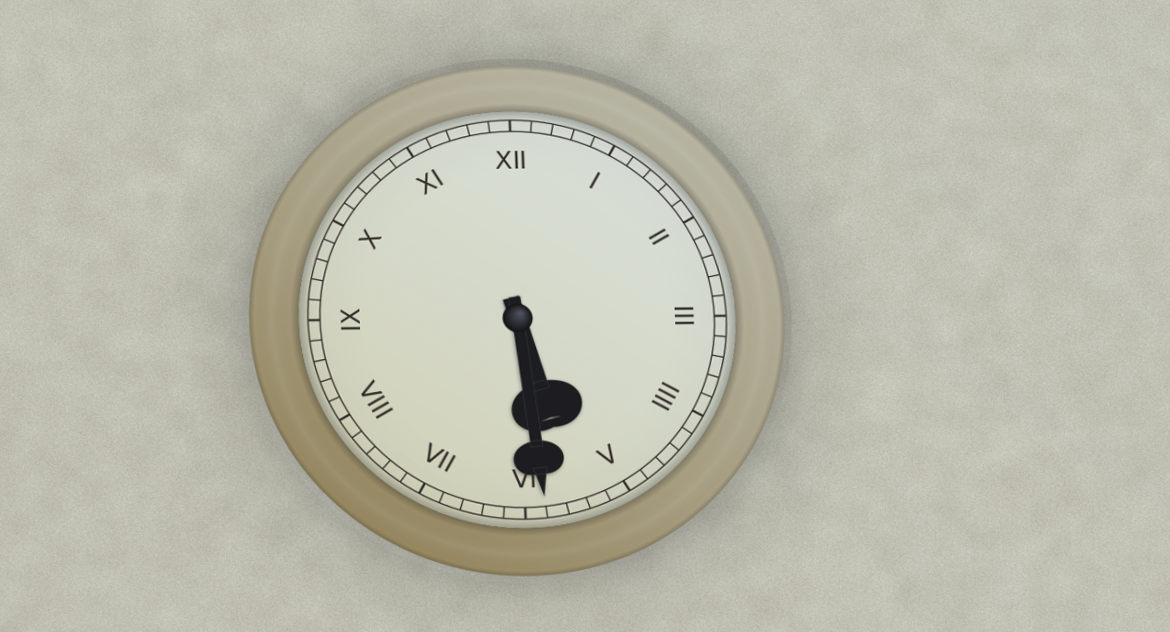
5:29
